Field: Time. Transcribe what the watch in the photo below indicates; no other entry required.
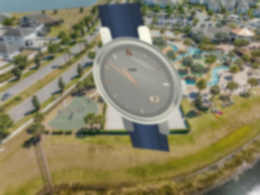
10:52
